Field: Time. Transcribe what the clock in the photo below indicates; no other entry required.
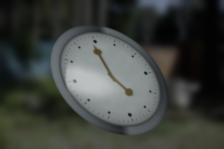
4:59
